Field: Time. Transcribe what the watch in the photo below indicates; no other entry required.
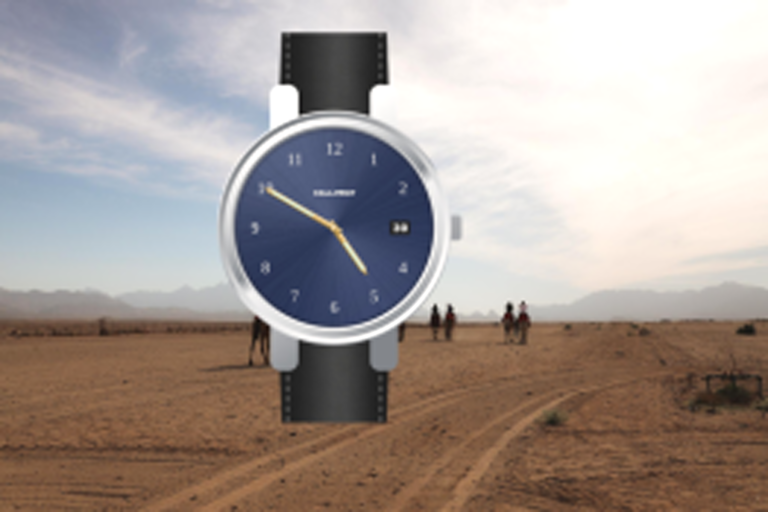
4:50
